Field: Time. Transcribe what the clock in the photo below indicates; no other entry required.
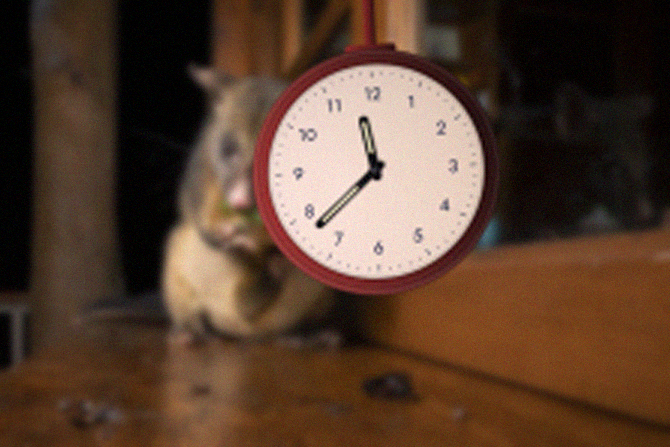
11:38
